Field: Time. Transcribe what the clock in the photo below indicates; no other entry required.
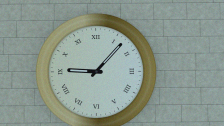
9:07
